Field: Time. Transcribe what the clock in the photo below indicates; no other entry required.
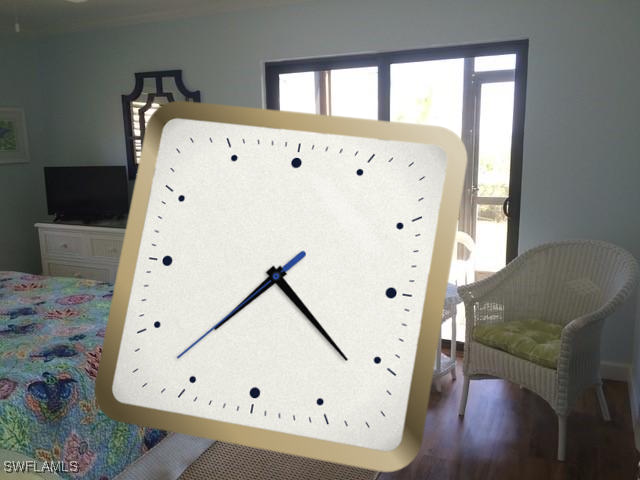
7:21:37
